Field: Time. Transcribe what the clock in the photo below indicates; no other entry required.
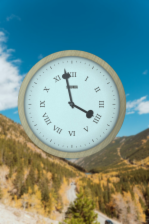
3:58
